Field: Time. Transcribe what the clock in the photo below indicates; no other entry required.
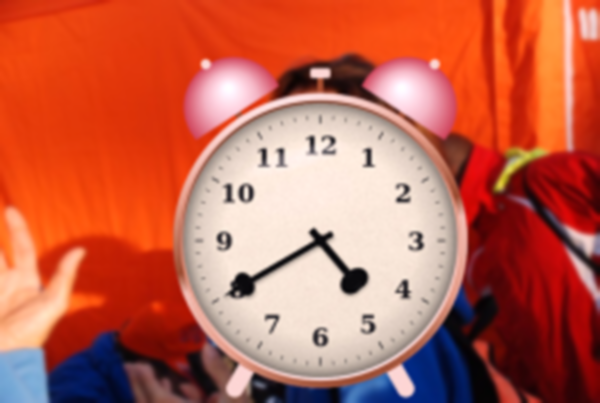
4:40
